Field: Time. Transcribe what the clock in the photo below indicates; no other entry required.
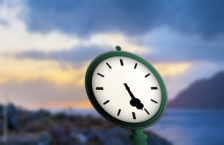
5:26
